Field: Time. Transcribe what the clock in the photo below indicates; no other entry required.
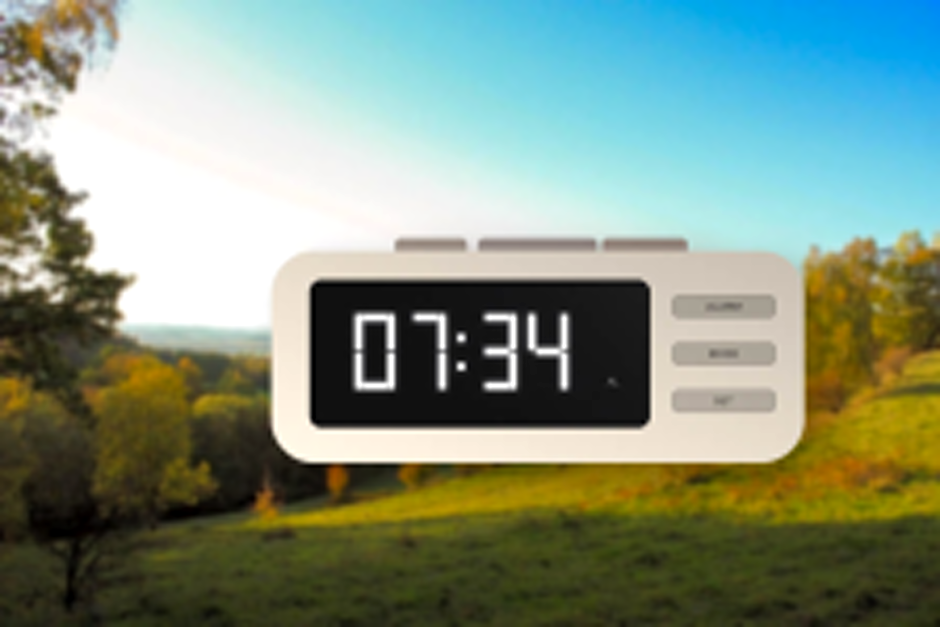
7:34
